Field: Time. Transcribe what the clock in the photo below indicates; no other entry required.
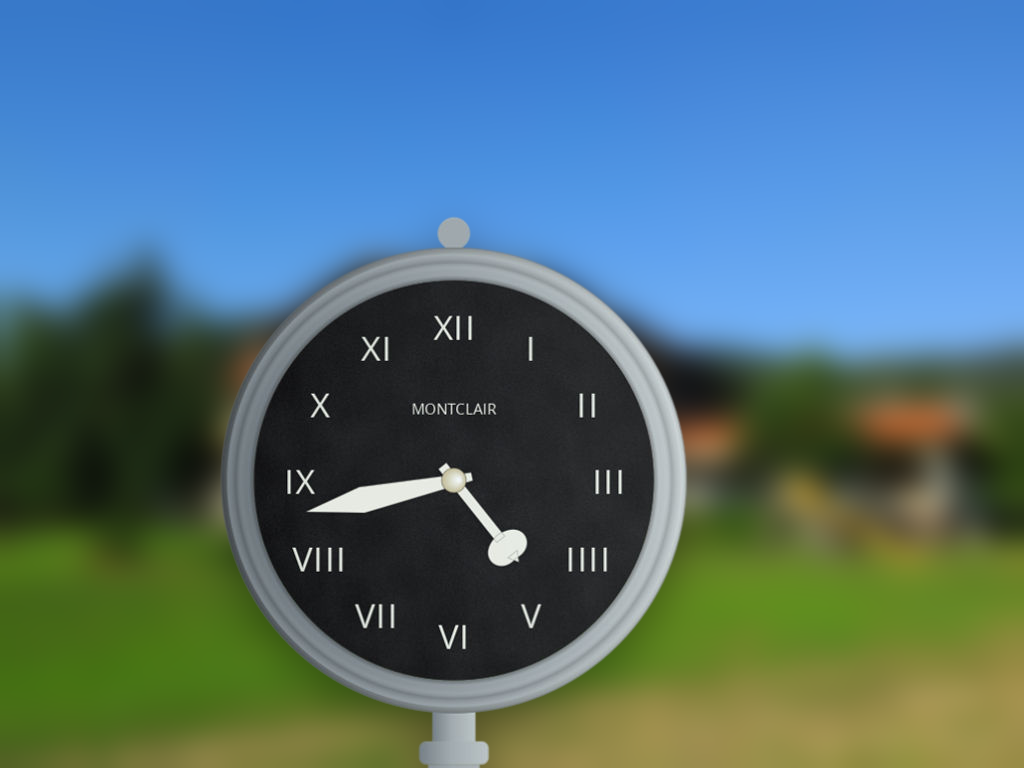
4:43
